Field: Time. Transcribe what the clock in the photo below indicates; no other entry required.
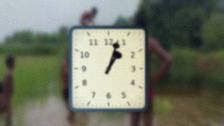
1:03
